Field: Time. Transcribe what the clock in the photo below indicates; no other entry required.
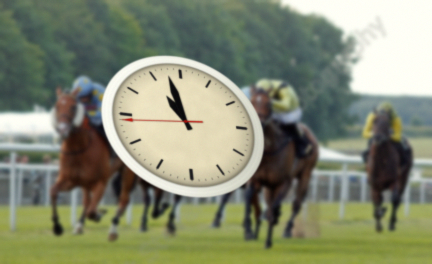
10:57:44
